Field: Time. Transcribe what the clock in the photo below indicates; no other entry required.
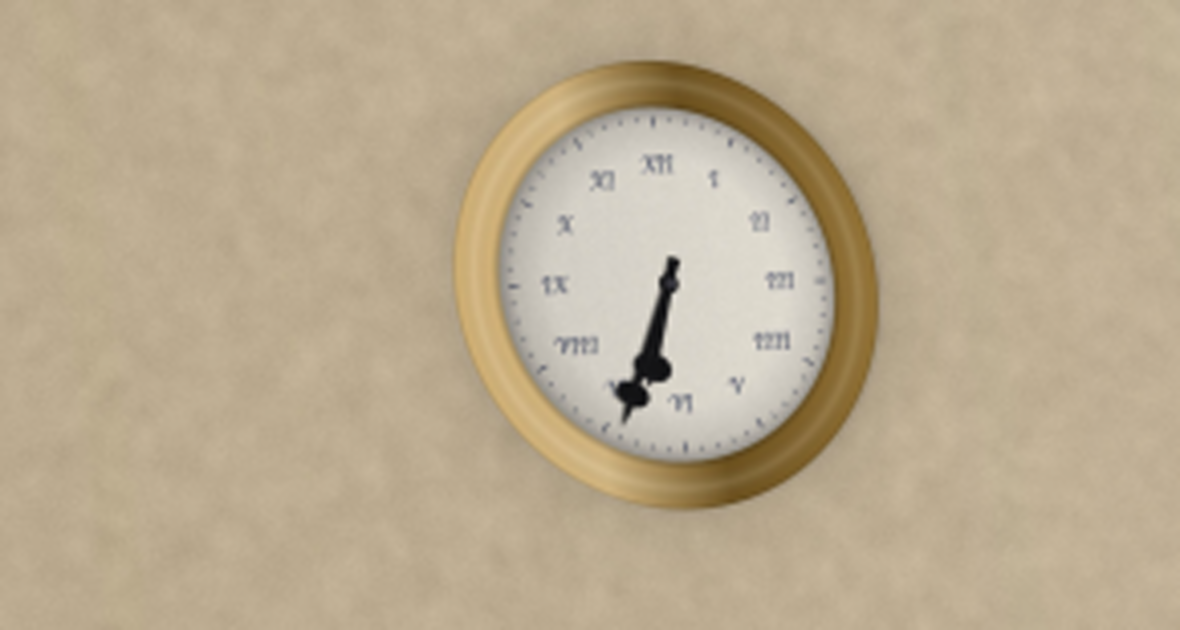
6:34
